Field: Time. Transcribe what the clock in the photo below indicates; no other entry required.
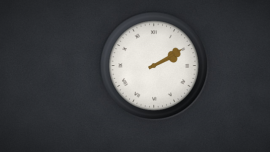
2:10
